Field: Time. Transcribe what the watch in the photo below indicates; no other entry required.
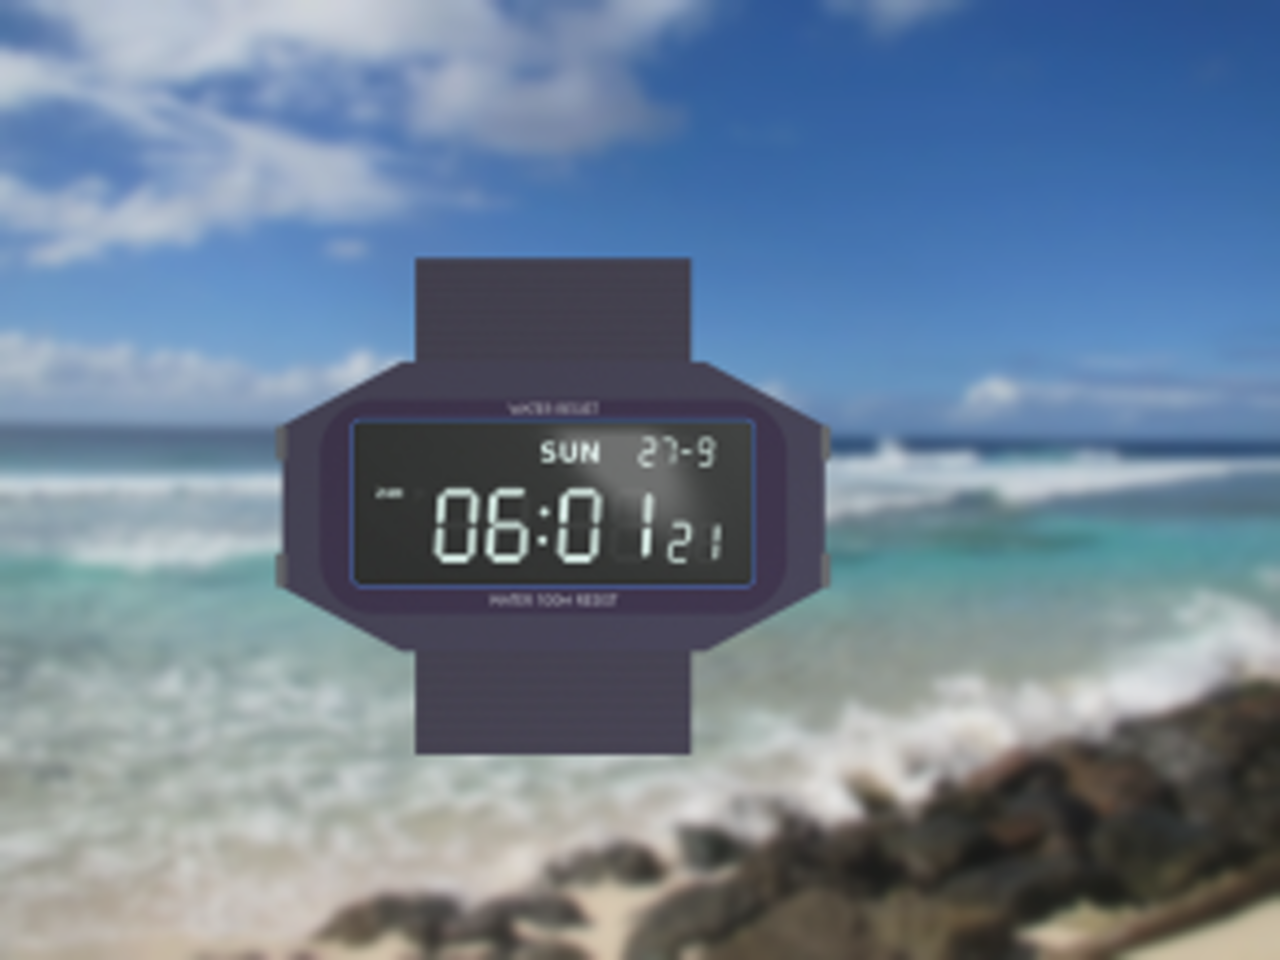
6:01:21
